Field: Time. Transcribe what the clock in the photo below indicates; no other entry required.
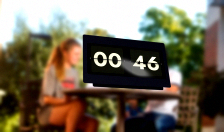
0:46
